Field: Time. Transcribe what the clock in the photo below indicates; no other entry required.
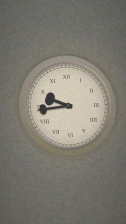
9:44
